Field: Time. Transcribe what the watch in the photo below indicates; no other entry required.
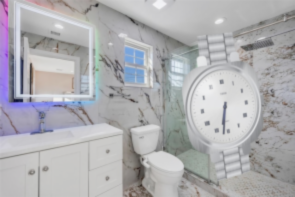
6:32
